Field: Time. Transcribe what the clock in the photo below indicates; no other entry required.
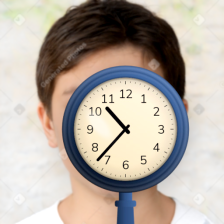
10:37
